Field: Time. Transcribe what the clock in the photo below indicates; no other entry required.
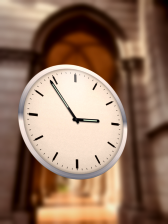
2:54
